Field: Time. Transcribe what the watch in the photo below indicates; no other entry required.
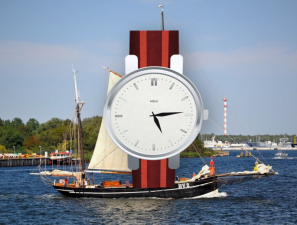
5:14
